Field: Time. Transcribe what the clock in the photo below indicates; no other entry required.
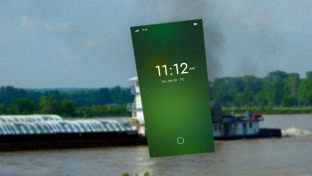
11:12
